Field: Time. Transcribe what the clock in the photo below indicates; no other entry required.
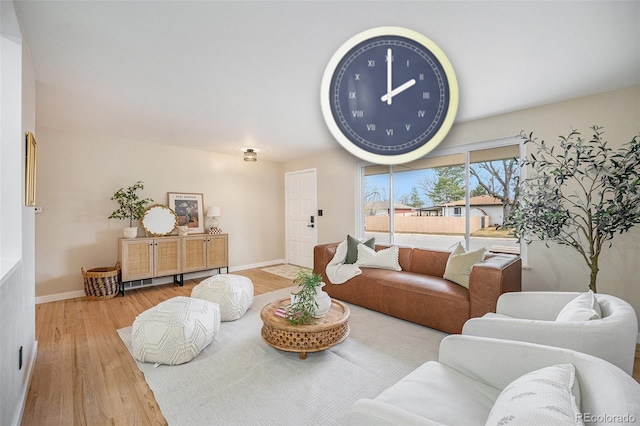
2:00
